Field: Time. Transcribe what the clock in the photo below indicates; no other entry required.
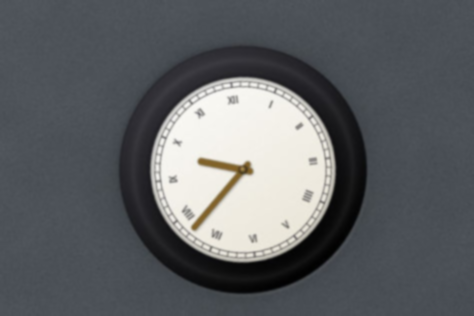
9:38
